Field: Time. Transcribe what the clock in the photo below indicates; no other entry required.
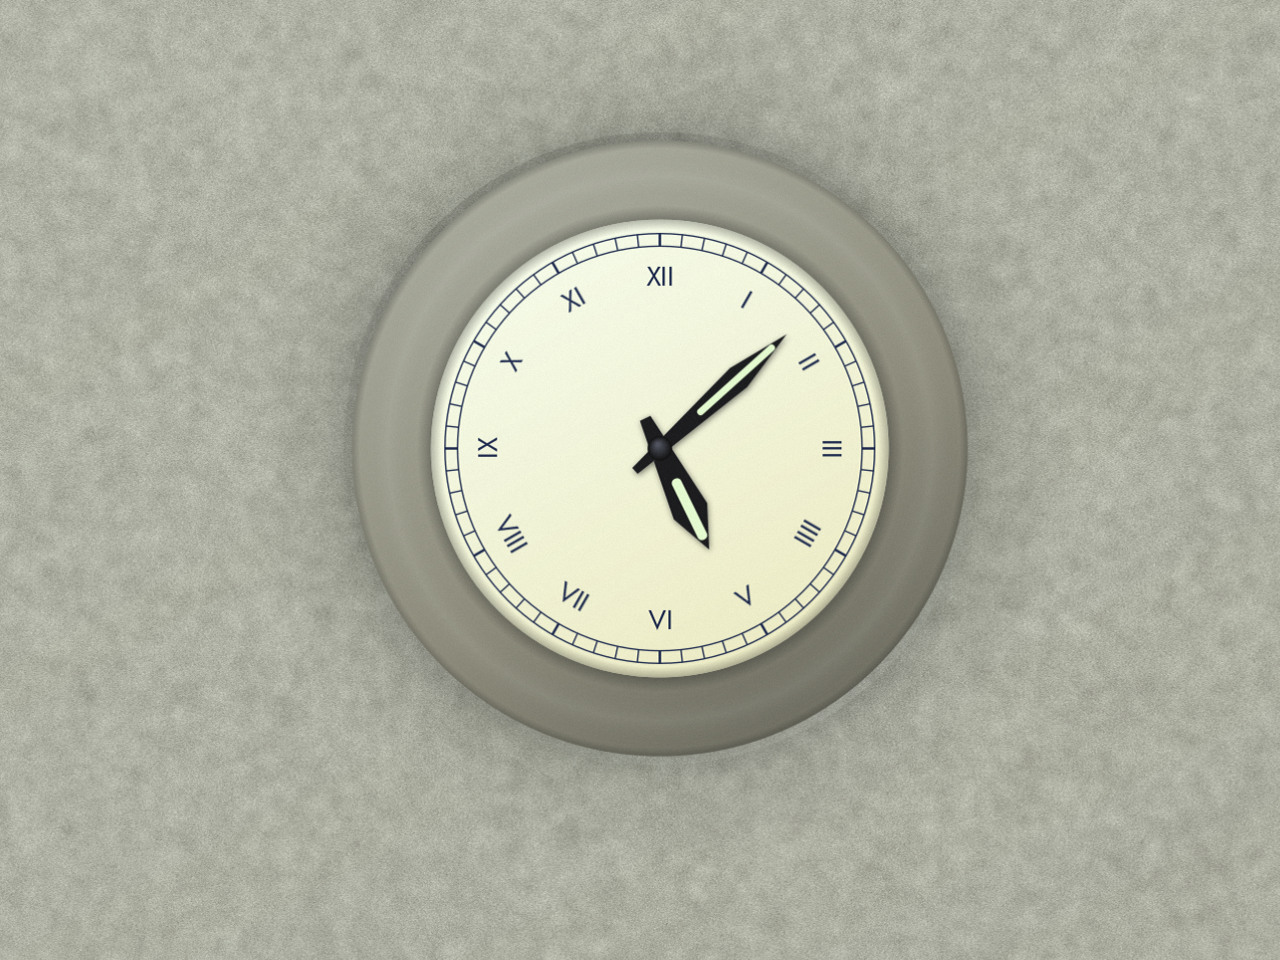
5:08
